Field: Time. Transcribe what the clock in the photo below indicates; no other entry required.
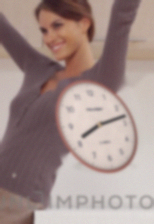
8:13
